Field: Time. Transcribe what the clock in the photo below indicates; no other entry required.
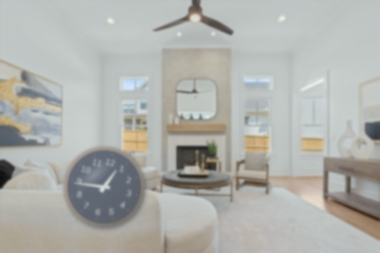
12:44
